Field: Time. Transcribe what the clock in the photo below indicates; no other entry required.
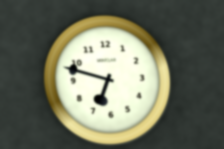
6:48
